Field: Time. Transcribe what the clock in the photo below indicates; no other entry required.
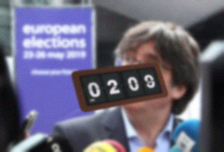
2:09
